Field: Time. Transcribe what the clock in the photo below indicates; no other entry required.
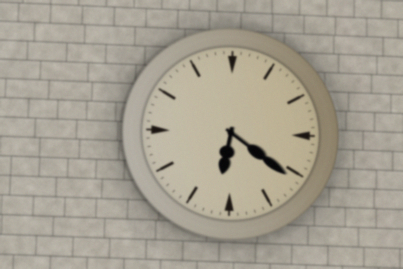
6:21
